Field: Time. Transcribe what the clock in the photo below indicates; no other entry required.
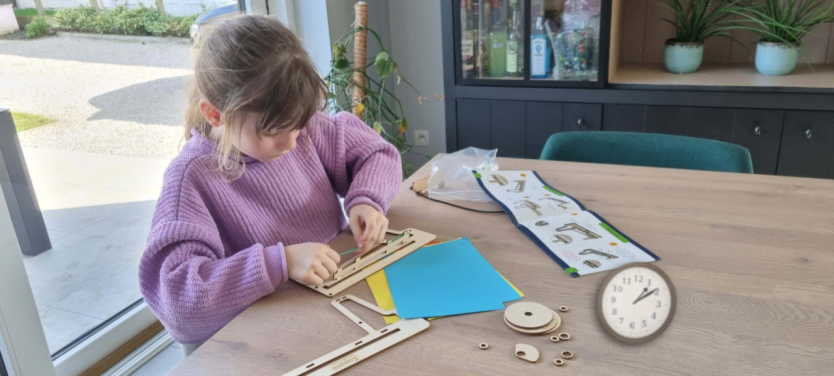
1:09
